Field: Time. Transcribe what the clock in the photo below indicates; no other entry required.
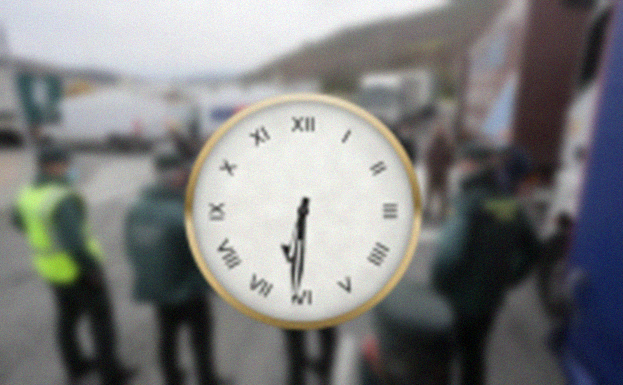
6:31
